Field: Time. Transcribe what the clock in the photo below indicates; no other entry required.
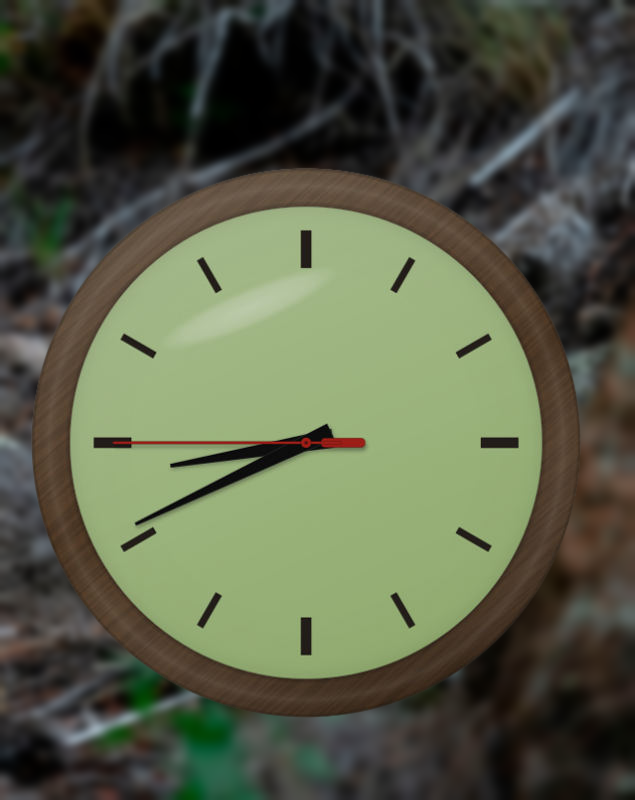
8:40:45
